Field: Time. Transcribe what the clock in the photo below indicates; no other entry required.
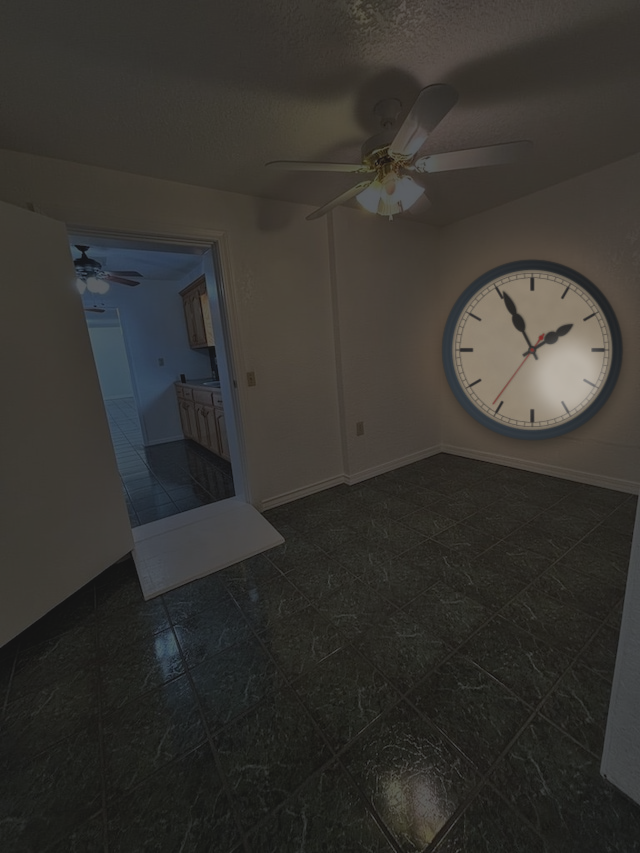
1:55:36
